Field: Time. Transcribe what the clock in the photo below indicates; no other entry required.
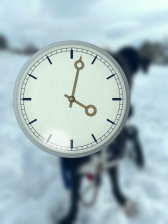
4:02
